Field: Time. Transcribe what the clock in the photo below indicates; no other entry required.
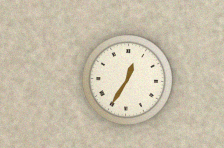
12:35
